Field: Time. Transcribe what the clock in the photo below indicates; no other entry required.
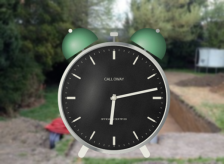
6:13
